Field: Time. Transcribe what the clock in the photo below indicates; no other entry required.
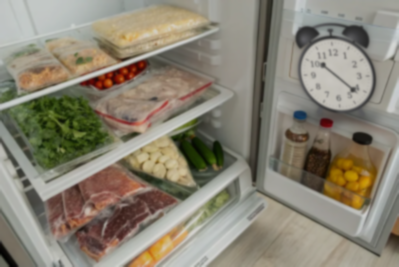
10:22
